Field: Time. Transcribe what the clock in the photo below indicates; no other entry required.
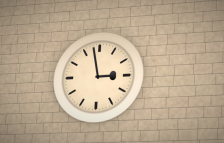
2:58
